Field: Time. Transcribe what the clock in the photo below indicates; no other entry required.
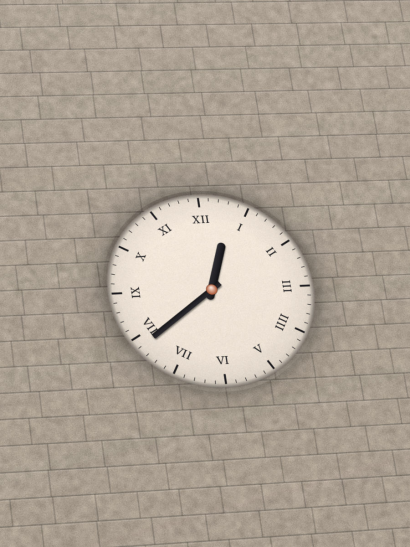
12:39
